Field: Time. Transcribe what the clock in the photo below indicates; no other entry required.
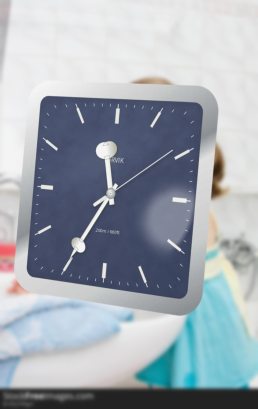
11:35:09
